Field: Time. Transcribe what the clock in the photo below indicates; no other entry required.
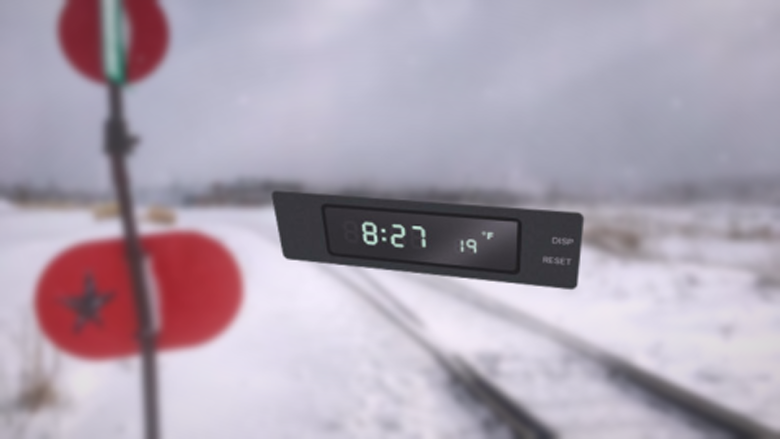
8:27
